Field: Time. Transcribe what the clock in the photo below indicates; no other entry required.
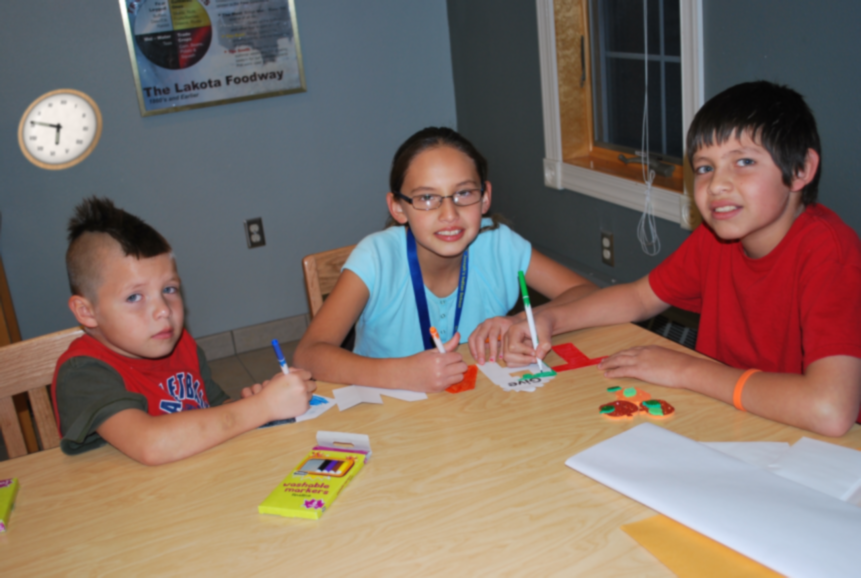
5:46
